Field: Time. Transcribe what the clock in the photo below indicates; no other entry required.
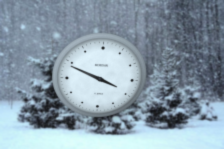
3:49
